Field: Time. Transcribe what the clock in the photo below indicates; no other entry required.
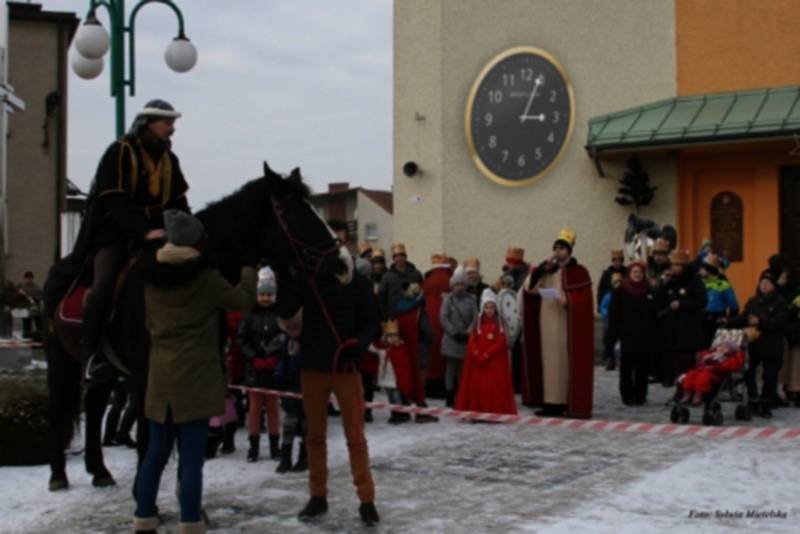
3:04
